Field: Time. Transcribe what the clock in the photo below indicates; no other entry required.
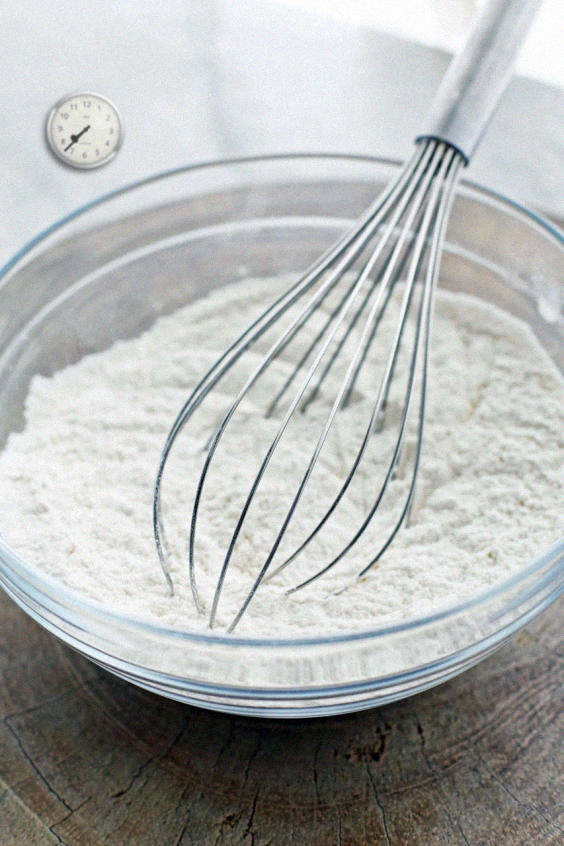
7:37
